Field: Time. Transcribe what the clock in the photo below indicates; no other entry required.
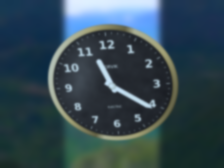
11:21
